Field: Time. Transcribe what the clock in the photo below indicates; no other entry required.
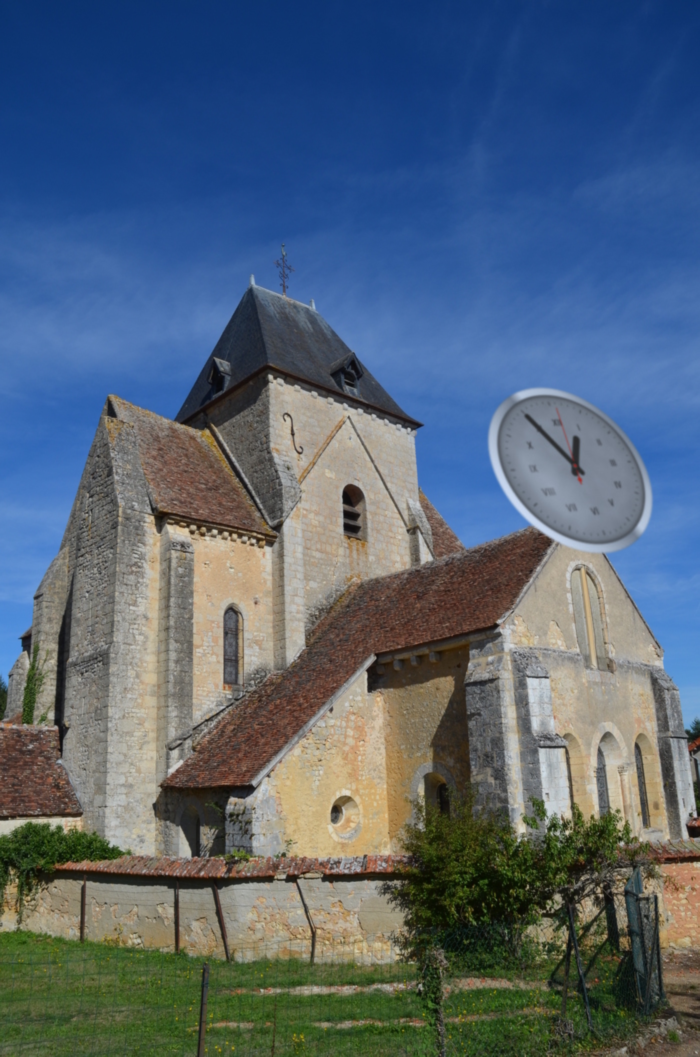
12:55:01
